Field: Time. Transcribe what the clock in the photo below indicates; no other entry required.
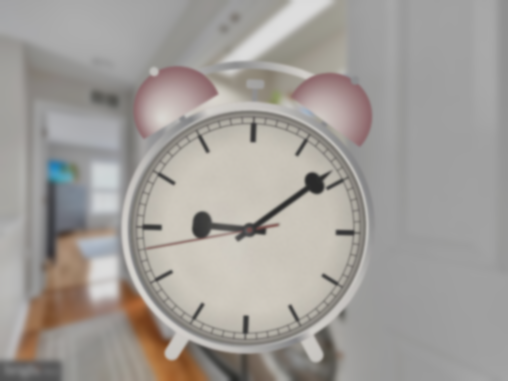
9:08:43
